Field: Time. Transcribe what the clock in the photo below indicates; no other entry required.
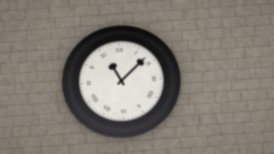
11:08
